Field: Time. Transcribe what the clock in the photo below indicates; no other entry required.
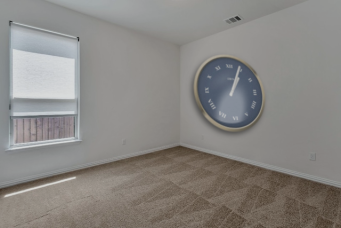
1:04
